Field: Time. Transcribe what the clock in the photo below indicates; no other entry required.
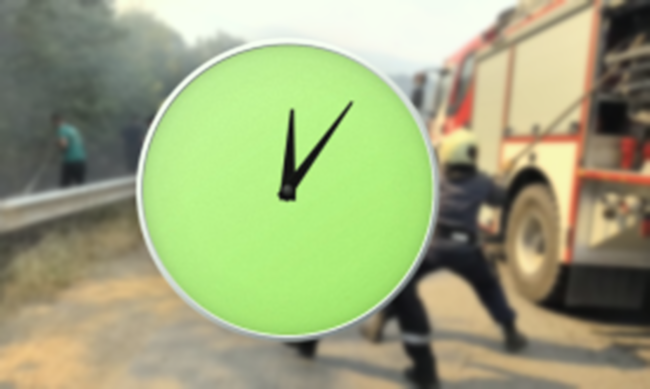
12:06
